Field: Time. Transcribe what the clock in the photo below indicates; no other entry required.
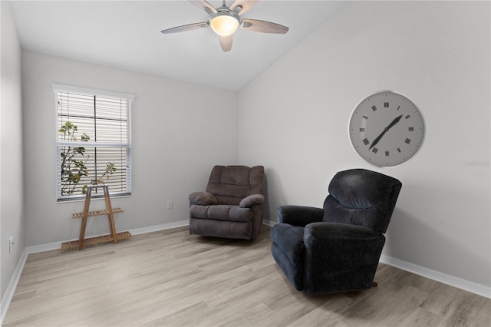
1:37
